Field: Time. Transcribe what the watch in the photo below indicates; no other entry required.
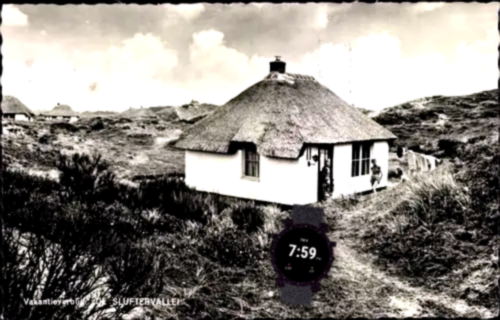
7:59
